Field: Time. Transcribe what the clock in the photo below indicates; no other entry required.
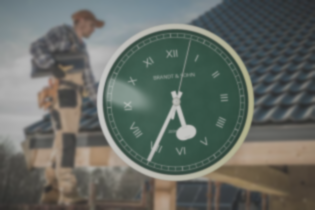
5:35:03
